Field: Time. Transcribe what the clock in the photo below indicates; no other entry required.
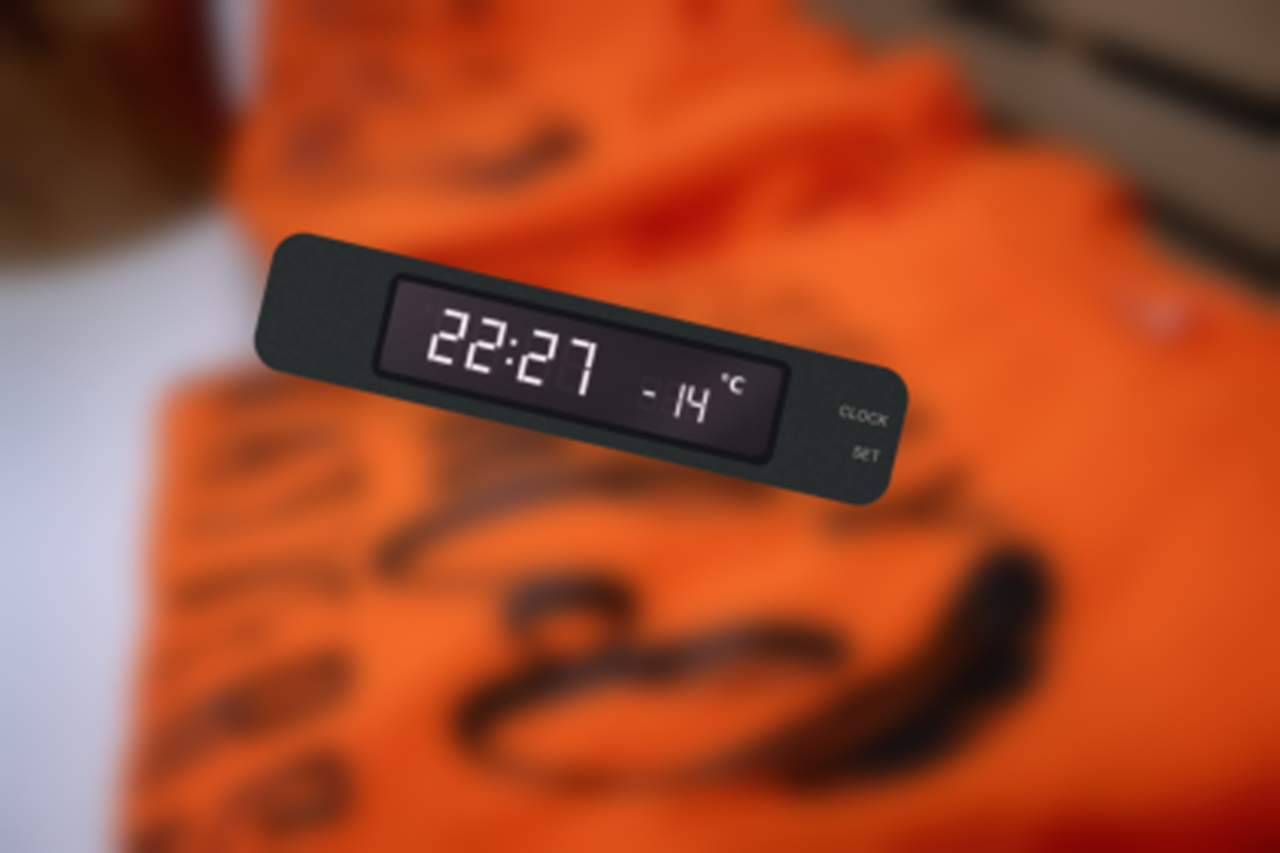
22:27
